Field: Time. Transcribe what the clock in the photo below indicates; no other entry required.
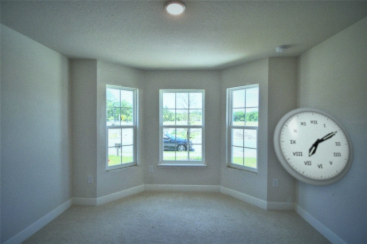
7:10
